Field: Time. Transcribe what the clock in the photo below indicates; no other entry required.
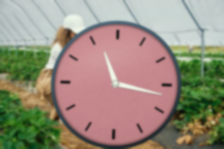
11:17
